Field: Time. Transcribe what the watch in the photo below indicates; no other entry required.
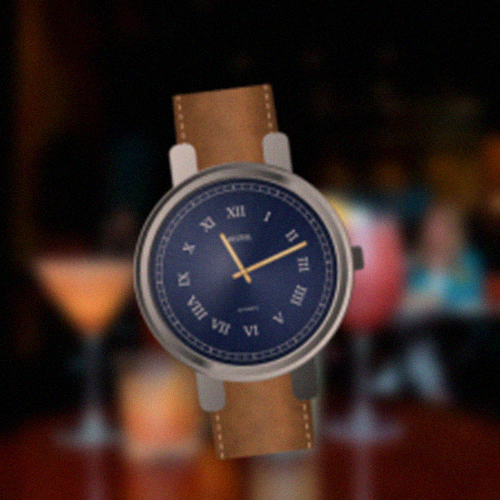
11:12
